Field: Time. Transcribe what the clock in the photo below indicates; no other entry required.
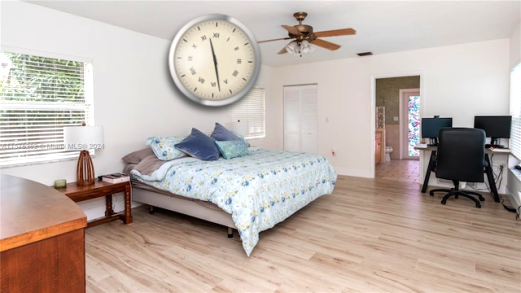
11:28
